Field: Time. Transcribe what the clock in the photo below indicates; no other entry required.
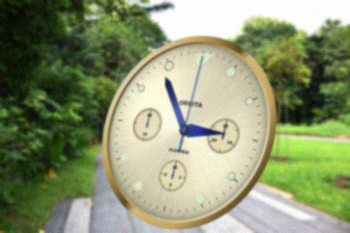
2:54
